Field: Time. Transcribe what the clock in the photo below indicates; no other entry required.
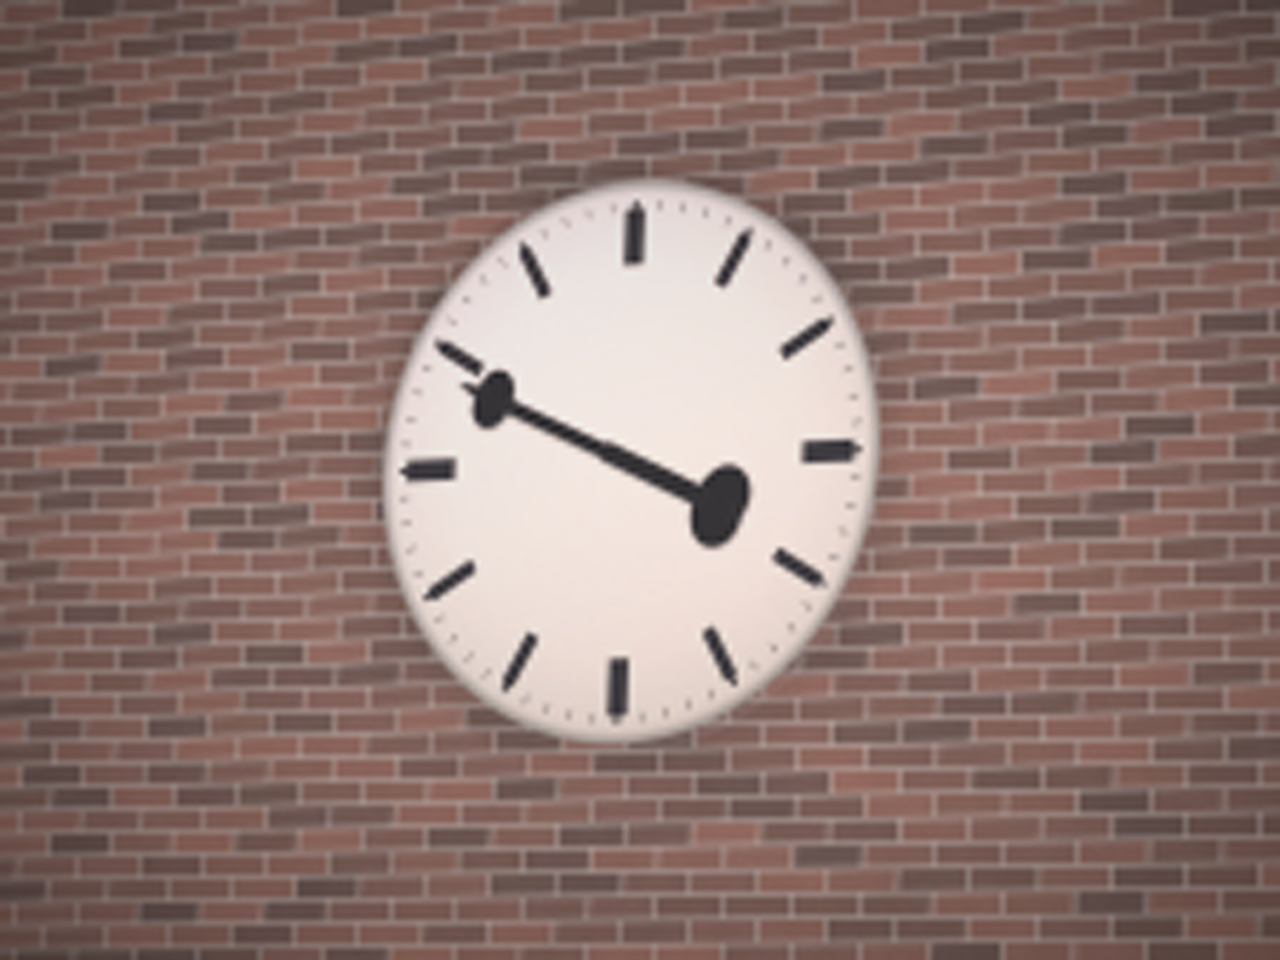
3:49
